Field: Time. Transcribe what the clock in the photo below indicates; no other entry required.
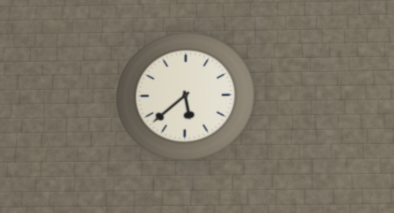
5:38
